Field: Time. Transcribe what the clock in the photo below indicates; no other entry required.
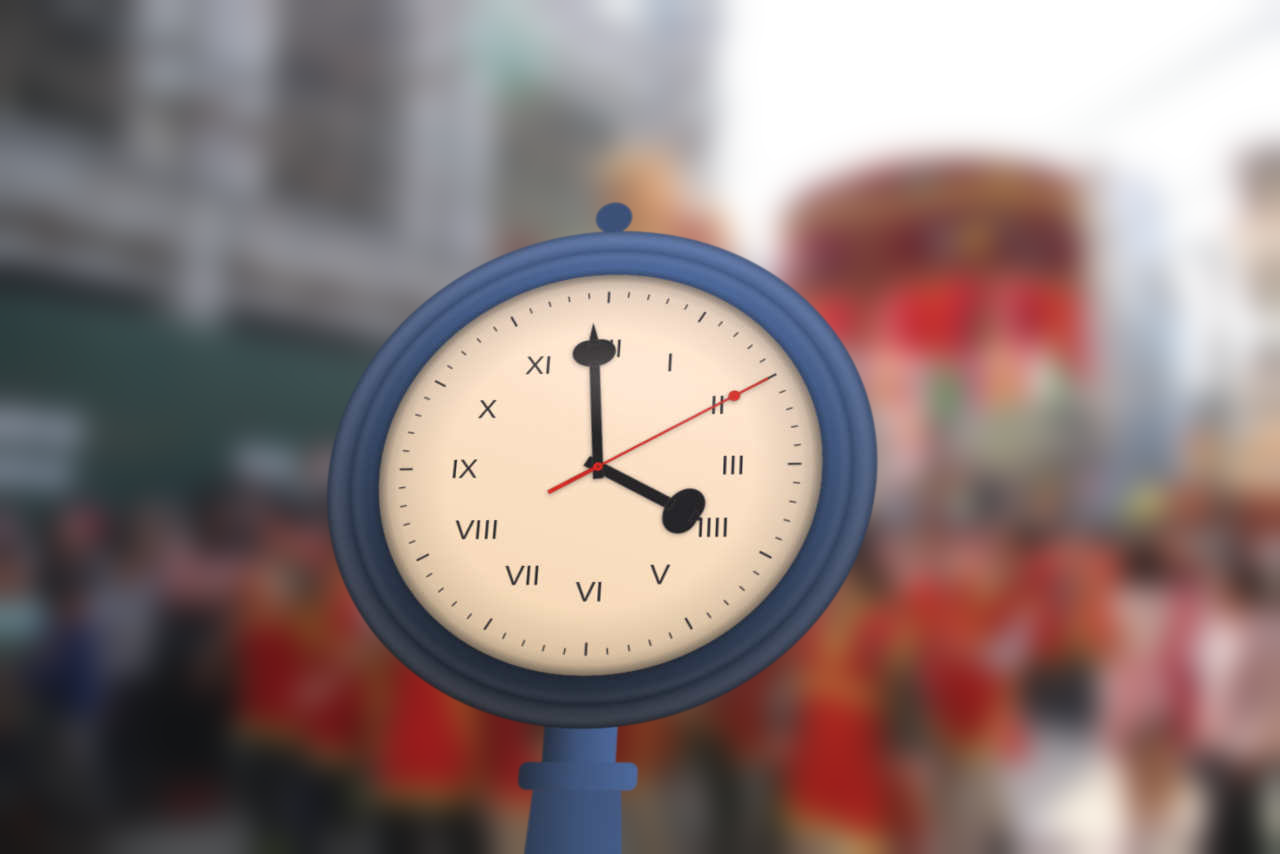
3:59:10
